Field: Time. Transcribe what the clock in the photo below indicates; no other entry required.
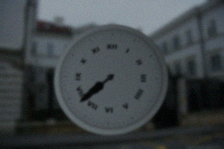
7:38
